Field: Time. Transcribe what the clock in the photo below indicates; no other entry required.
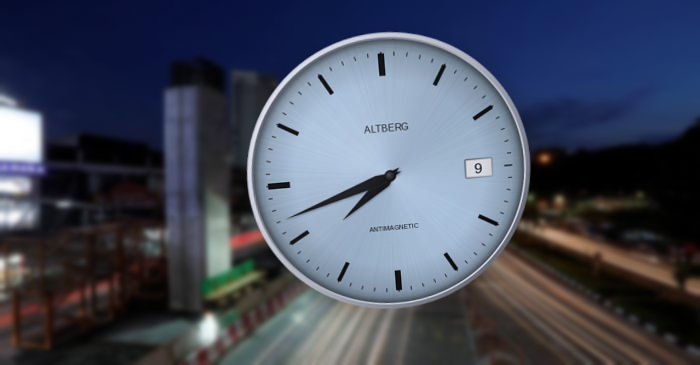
7:42
